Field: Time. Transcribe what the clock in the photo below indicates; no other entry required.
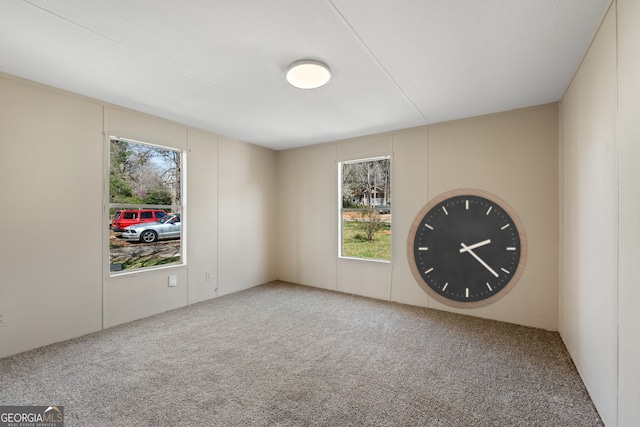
2:22
